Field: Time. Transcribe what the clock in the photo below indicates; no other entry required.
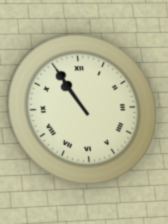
10:55
